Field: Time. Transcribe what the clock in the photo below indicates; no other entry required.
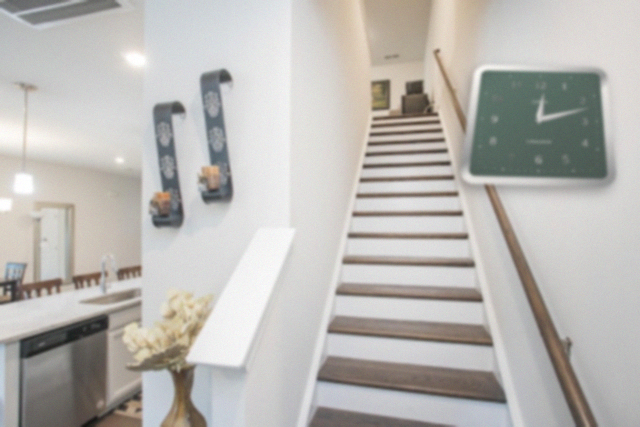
12:12
